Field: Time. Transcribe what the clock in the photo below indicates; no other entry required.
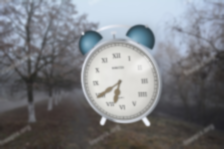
6:40
